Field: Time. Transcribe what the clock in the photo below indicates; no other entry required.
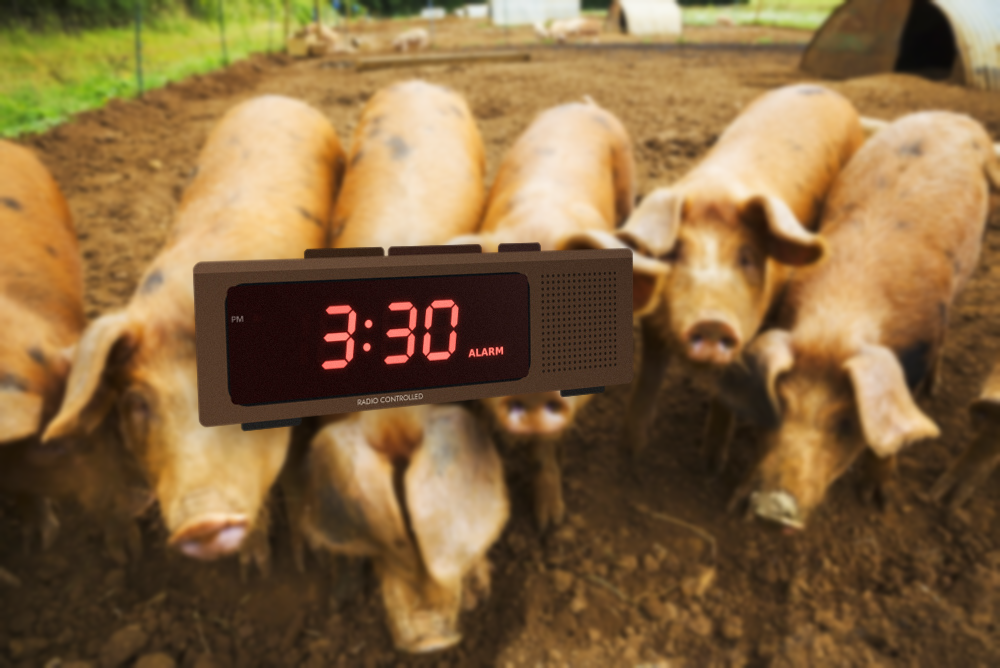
3:30
